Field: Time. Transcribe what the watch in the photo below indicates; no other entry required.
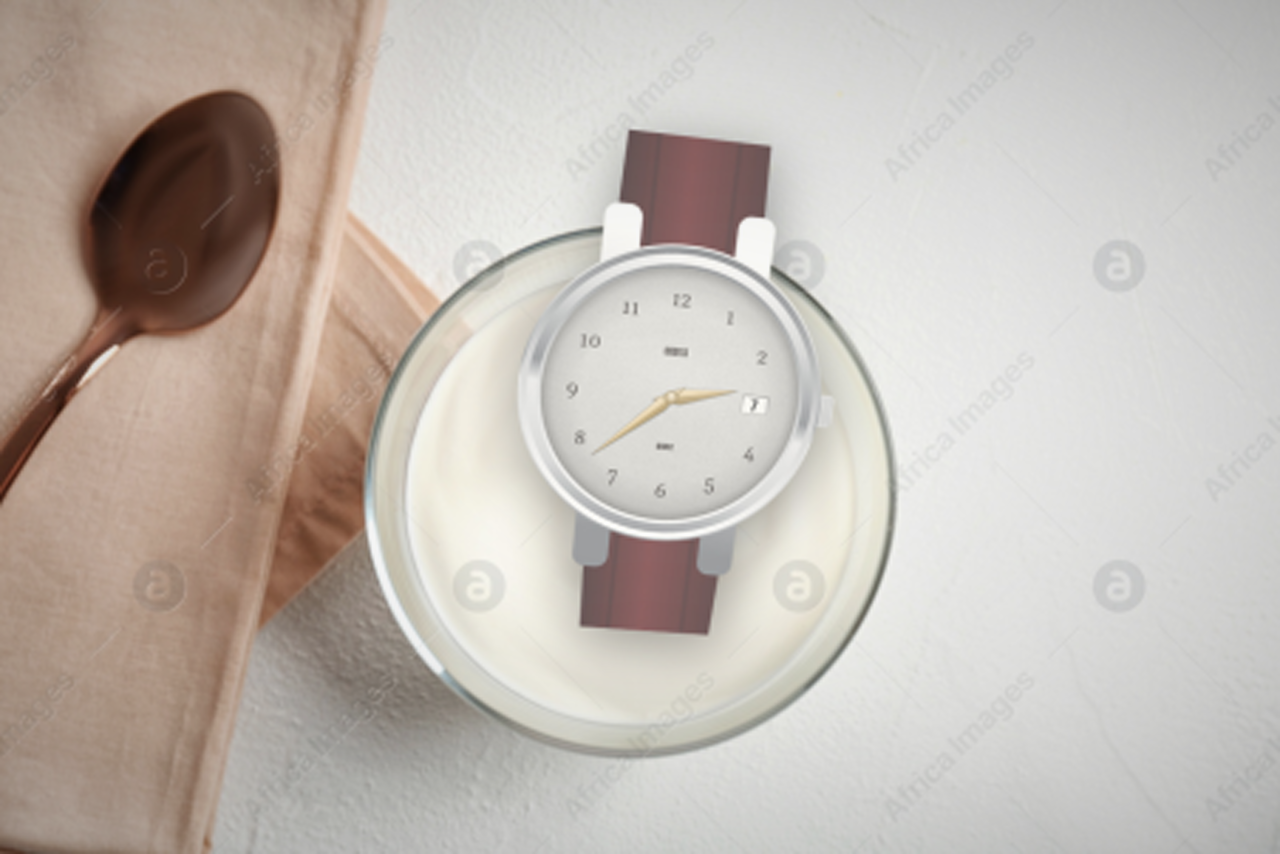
2:38
